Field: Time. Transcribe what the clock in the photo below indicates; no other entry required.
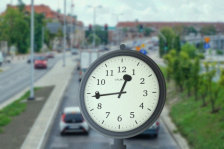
12:44
